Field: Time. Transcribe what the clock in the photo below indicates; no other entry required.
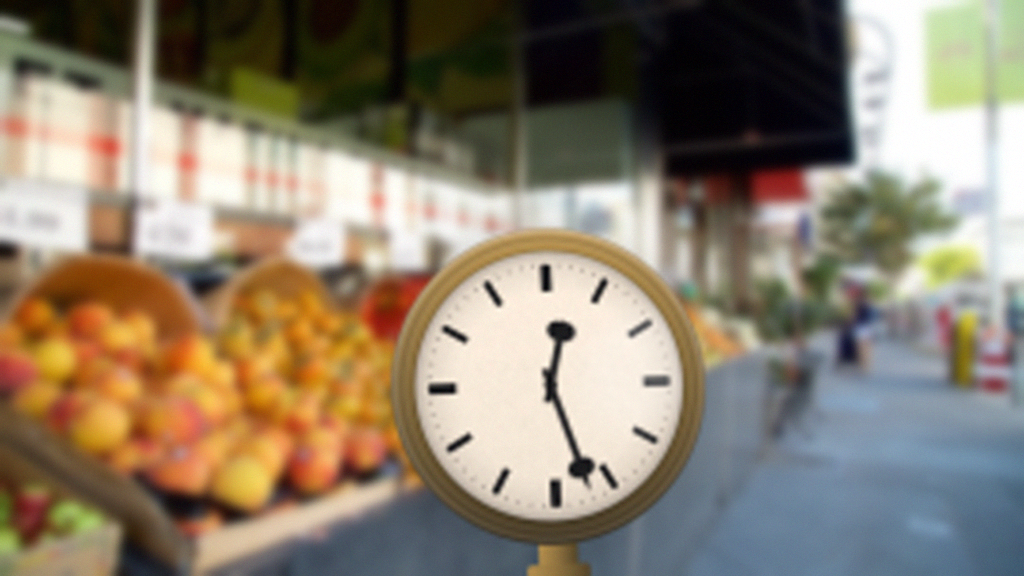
12:27
